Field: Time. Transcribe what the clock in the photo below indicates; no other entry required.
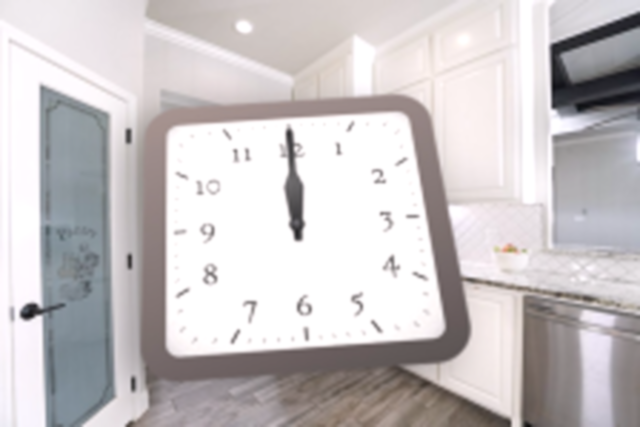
12:00
